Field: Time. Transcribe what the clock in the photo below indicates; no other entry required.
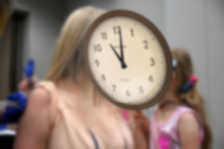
11:01
